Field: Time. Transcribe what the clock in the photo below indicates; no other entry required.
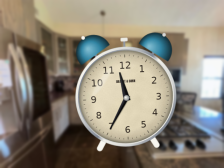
11:35
